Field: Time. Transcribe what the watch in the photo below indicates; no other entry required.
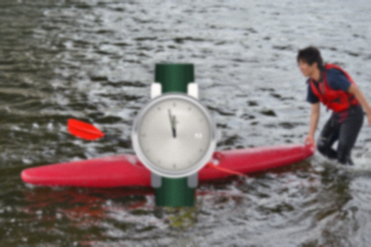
11:58
